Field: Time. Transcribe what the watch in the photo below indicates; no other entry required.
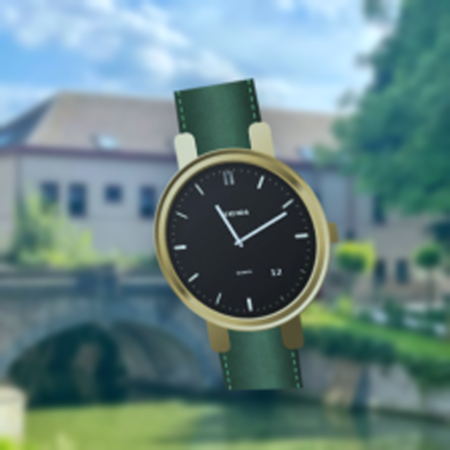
11:11
